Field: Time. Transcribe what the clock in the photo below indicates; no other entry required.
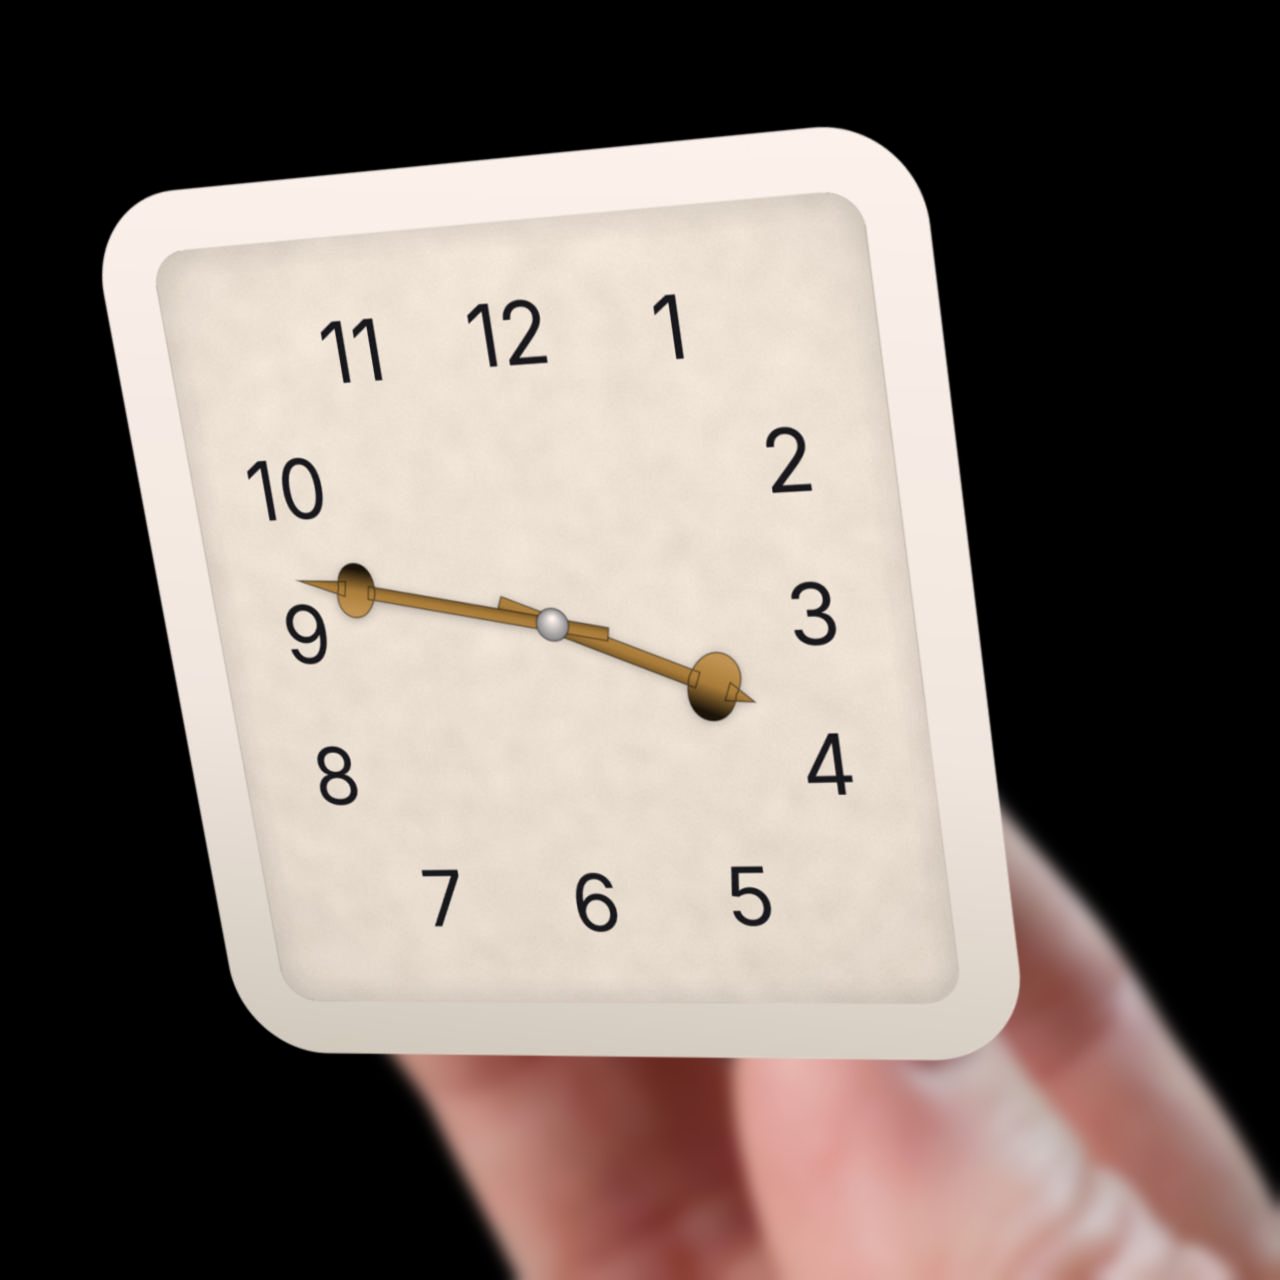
3:47
